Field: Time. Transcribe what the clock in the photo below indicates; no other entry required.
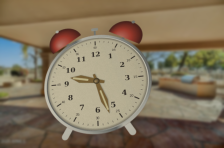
9:27
